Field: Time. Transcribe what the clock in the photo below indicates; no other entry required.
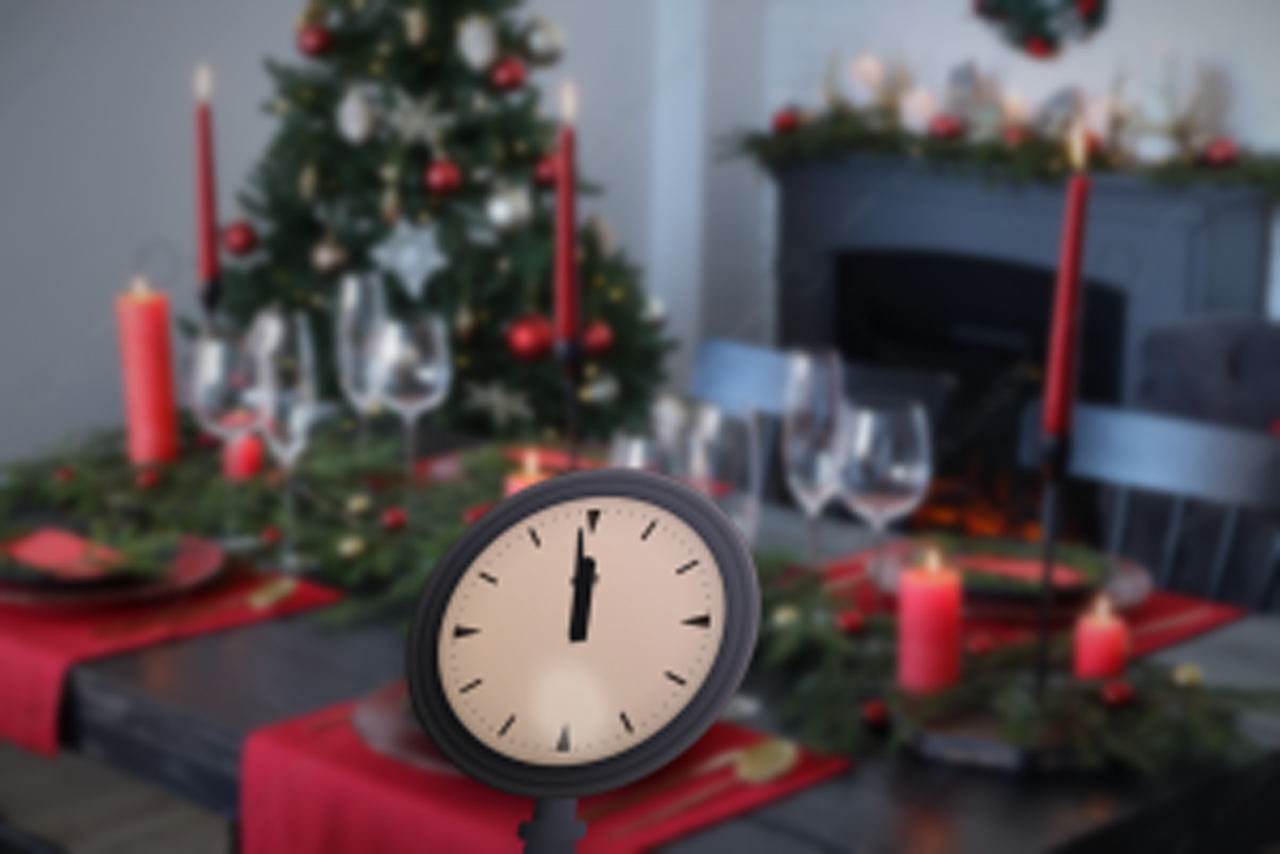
11:59
